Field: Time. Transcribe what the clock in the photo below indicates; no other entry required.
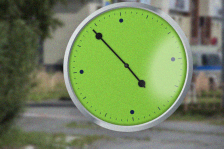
4:54
